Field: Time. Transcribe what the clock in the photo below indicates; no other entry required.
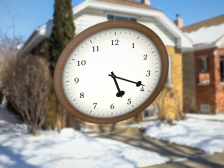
5:19
